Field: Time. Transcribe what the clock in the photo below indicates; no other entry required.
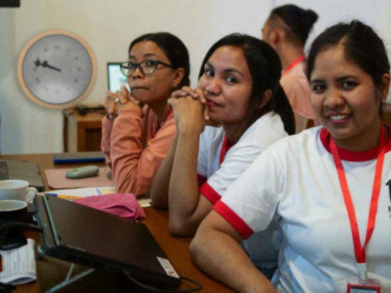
9:48
